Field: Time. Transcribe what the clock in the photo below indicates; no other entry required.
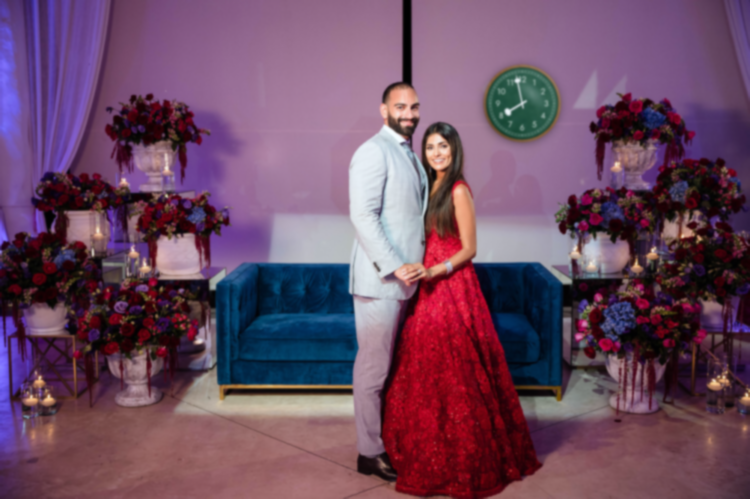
7:58
